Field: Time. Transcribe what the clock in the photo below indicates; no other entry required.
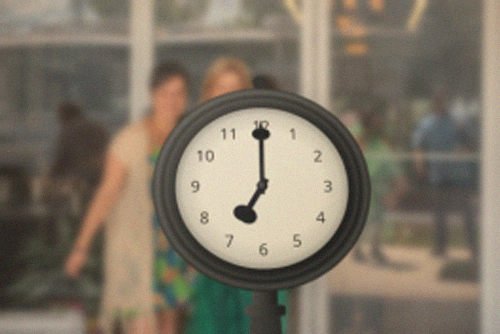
7:00
